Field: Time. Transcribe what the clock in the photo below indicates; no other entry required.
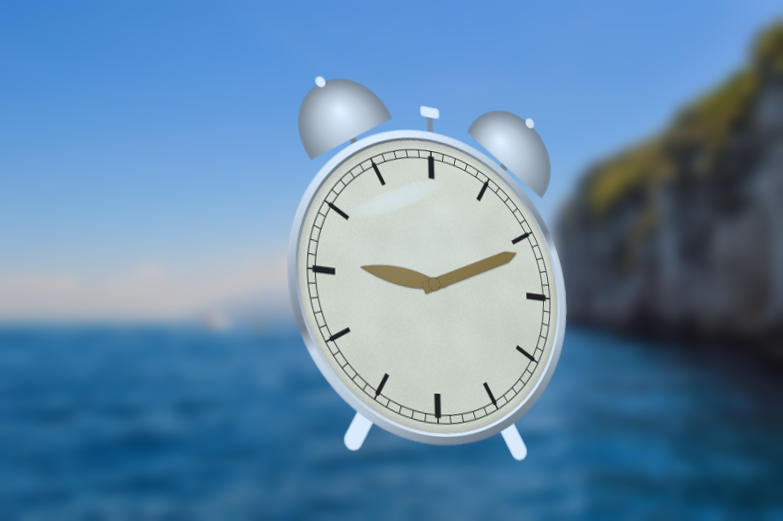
9:11
